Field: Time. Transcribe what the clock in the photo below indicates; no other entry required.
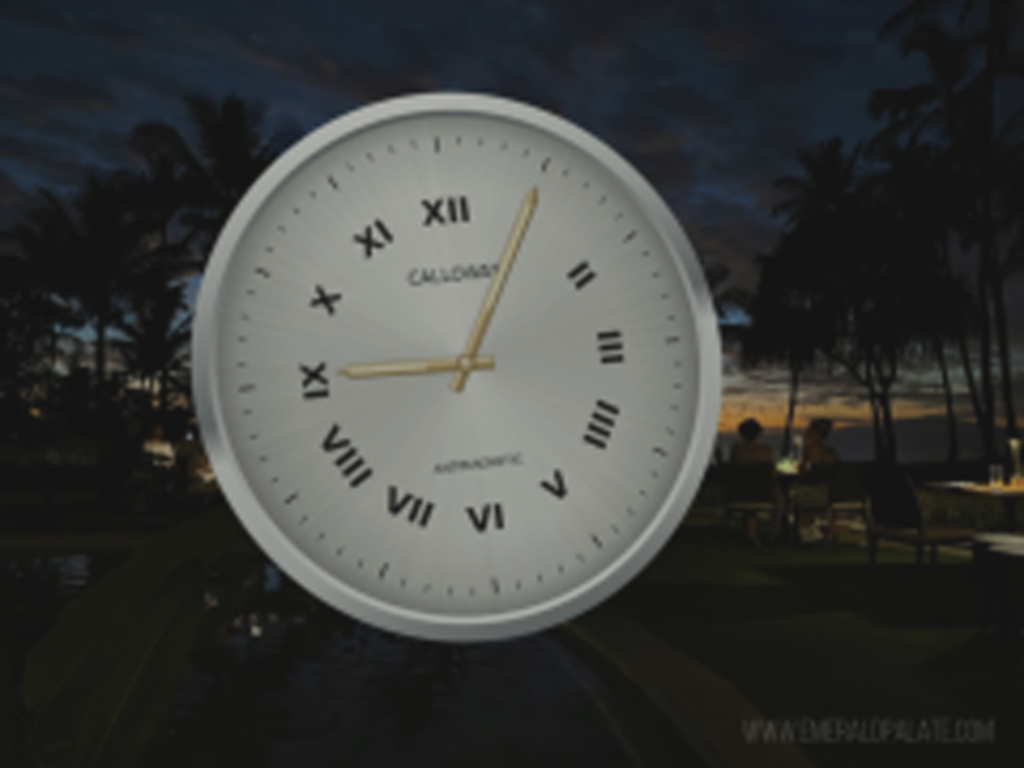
9:05
